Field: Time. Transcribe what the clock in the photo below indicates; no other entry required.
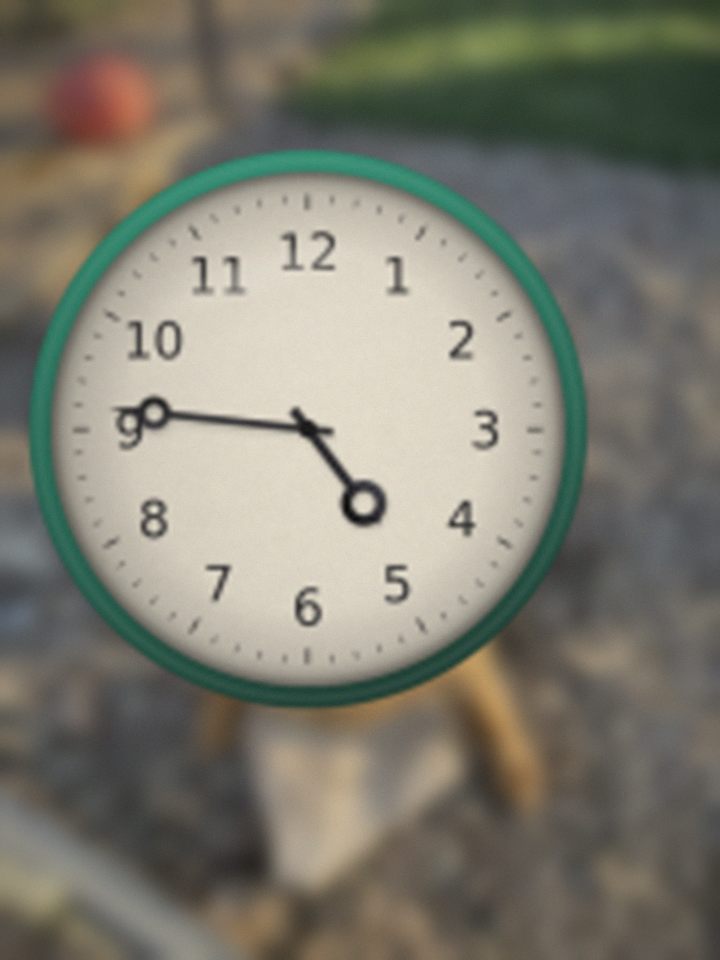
4:46
